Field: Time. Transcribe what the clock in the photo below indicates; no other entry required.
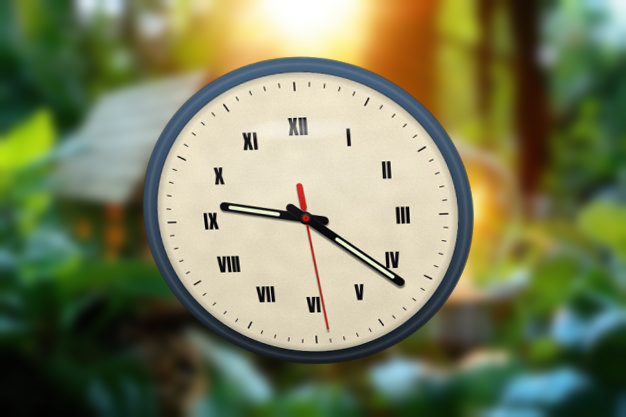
9:21:29
